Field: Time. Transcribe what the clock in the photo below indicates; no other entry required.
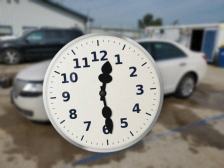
12:29
